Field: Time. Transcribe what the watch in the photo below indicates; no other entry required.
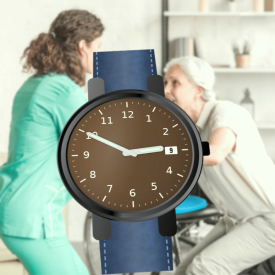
2:50
